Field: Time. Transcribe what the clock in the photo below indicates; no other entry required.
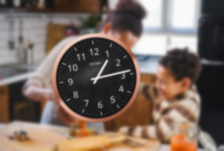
1:14
